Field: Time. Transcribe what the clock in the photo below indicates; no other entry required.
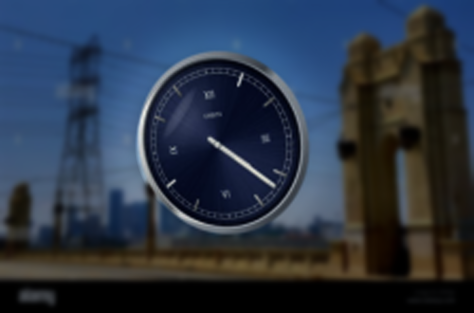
4:22
